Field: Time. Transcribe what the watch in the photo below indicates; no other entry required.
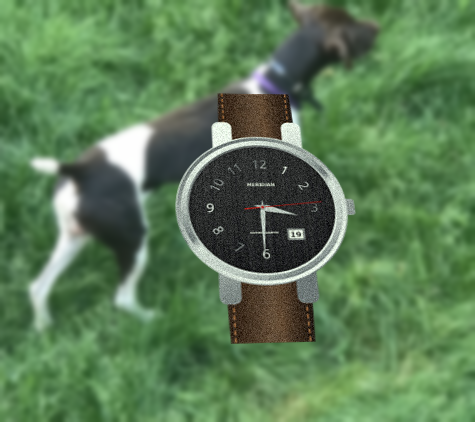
3:30:14
